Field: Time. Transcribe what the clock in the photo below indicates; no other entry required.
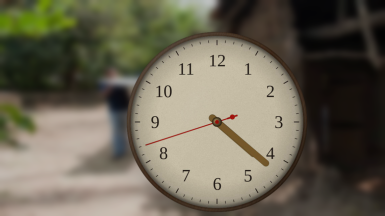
4:21:42
